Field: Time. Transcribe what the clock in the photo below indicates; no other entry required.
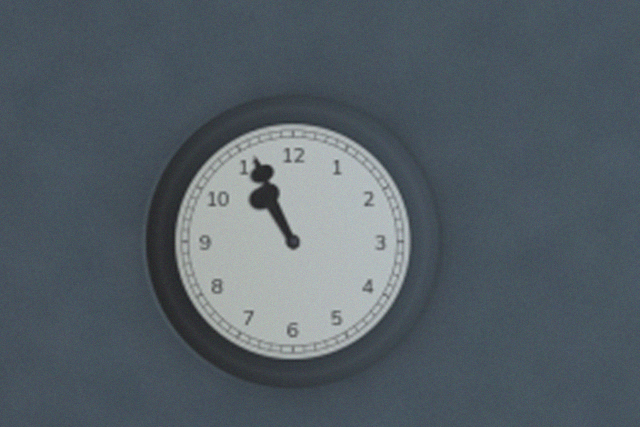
10:56
